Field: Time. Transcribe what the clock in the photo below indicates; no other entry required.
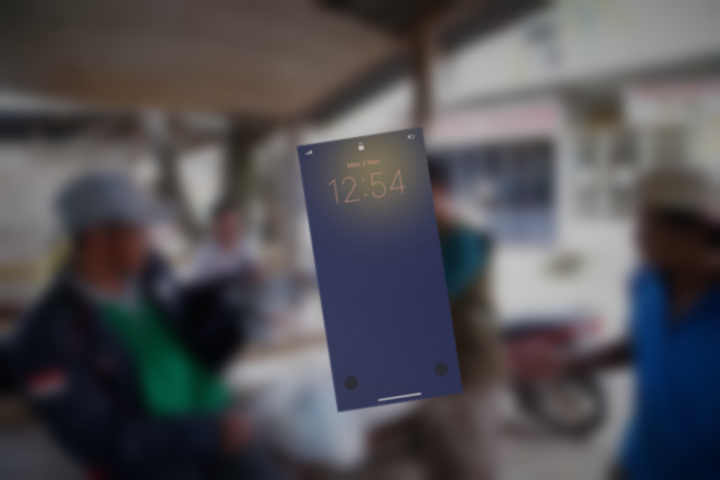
12:54
